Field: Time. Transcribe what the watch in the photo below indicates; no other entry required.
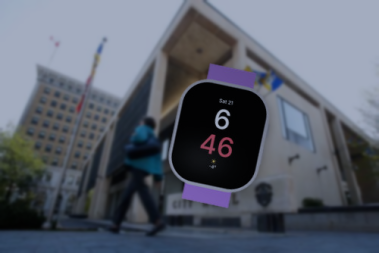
6:46
